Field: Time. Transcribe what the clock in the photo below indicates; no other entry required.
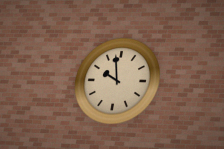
9:58
